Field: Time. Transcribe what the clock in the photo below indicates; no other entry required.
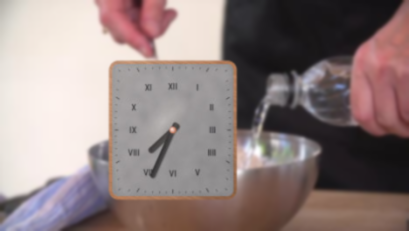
7:34
